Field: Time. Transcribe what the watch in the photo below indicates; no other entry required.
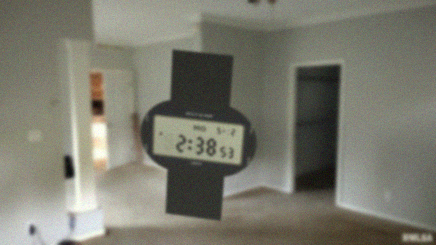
2:38:53
